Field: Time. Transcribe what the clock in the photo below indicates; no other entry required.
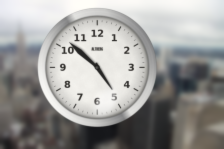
4:52
